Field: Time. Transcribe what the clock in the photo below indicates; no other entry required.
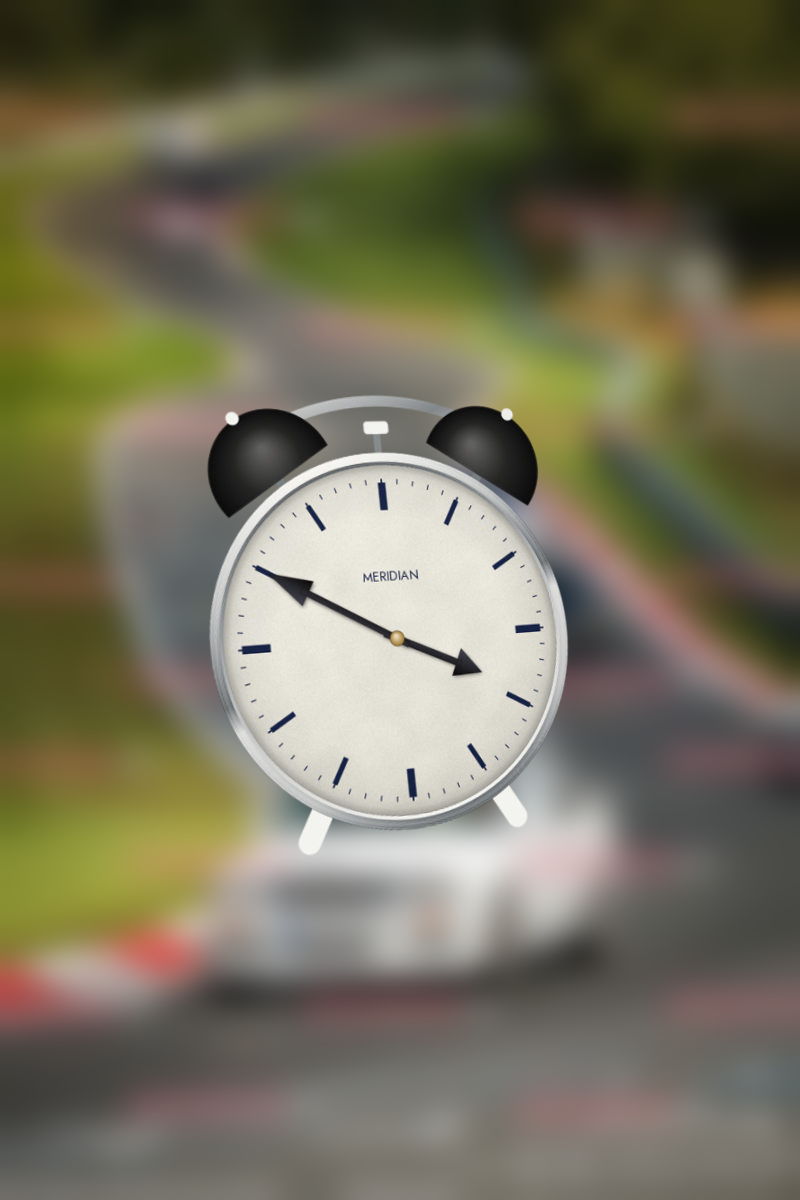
3:50
